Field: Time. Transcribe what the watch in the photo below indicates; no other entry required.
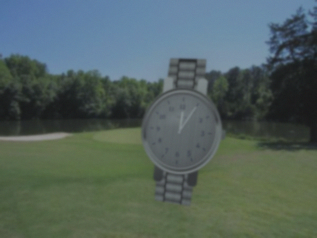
12:05
